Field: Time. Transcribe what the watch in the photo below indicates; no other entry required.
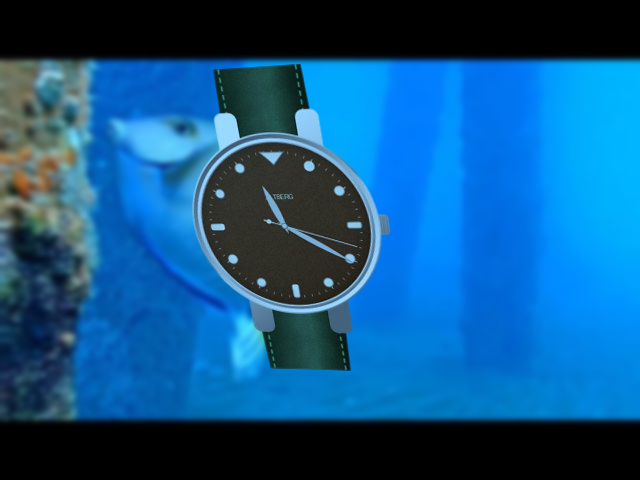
11:20:18
